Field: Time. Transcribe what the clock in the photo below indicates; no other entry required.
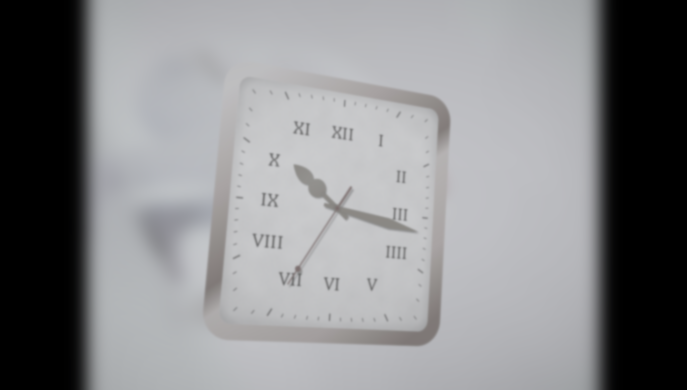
10:16:35
